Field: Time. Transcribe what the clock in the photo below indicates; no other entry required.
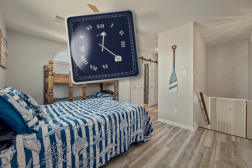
12:22
